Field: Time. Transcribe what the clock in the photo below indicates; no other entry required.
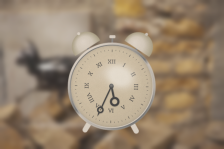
5:34
